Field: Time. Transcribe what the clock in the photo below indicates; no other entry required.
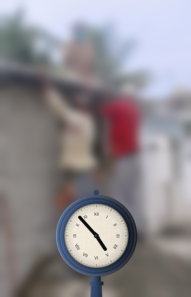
4:53
